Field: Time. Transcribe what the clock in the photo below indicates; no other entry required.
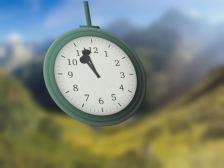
10:57
